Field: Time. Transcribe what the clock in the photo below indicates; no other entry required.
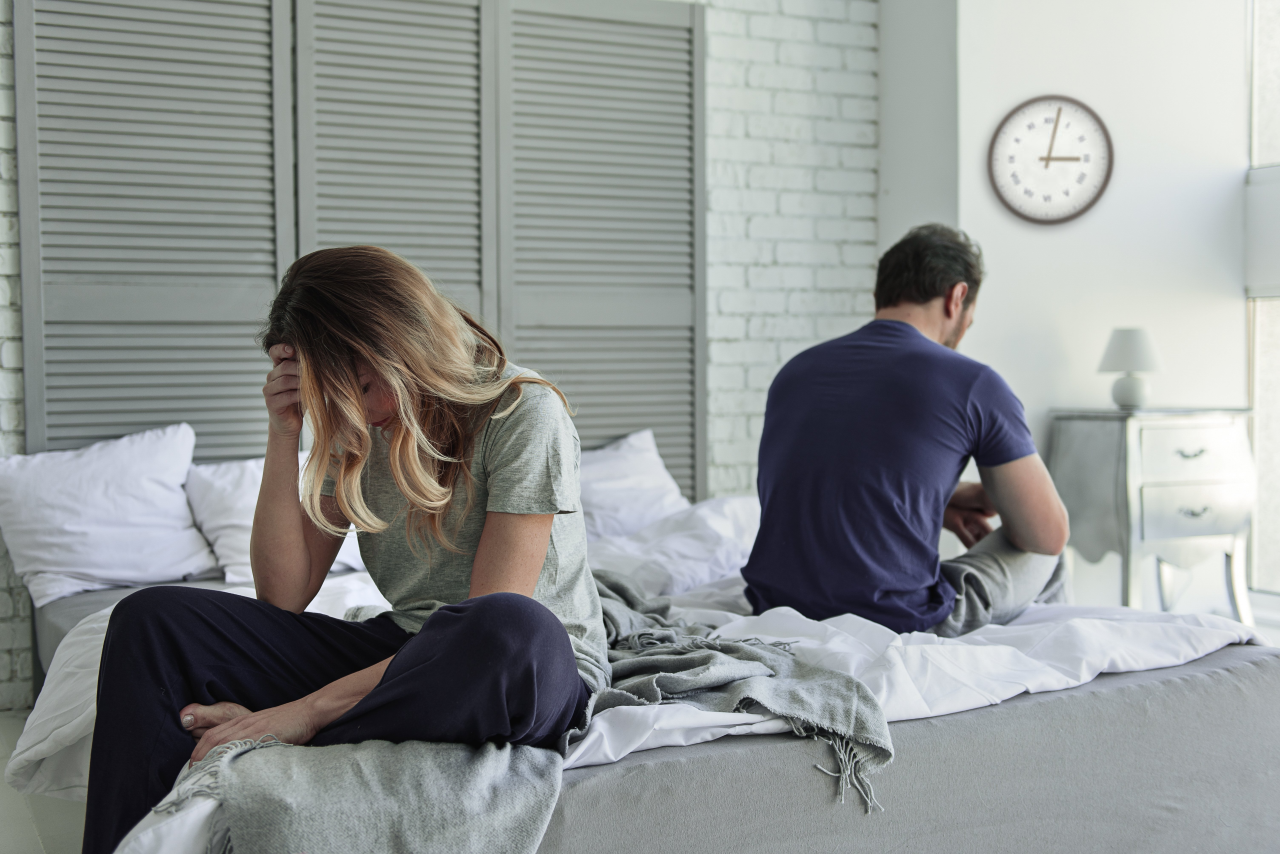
3:02
